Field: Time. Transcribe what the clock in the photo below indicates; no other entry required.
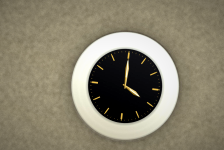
4:00
